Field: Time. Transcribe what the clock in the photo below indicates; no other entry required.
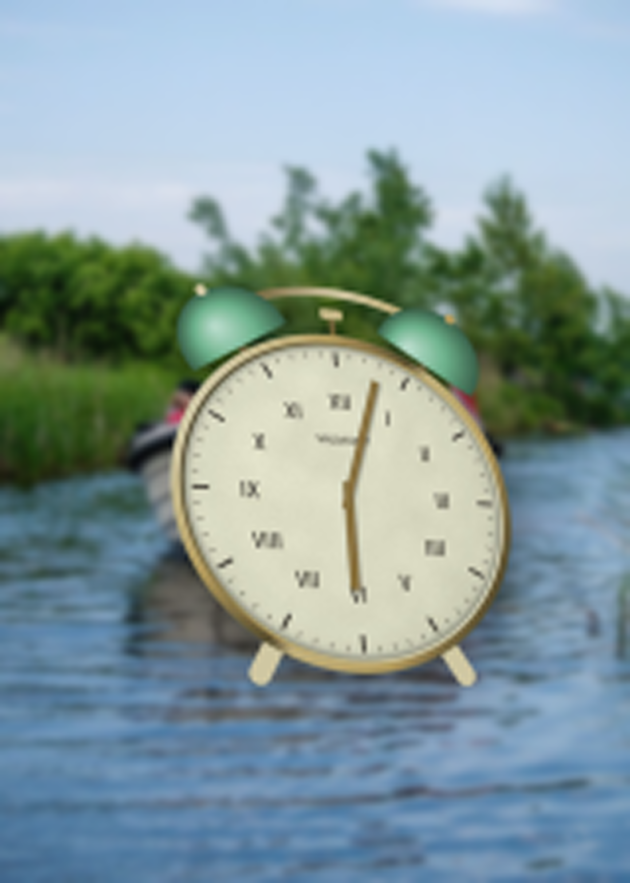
6:03
